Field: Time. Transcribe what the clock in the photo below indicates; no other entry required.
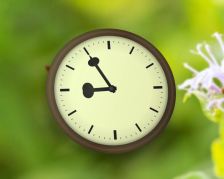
8:55
